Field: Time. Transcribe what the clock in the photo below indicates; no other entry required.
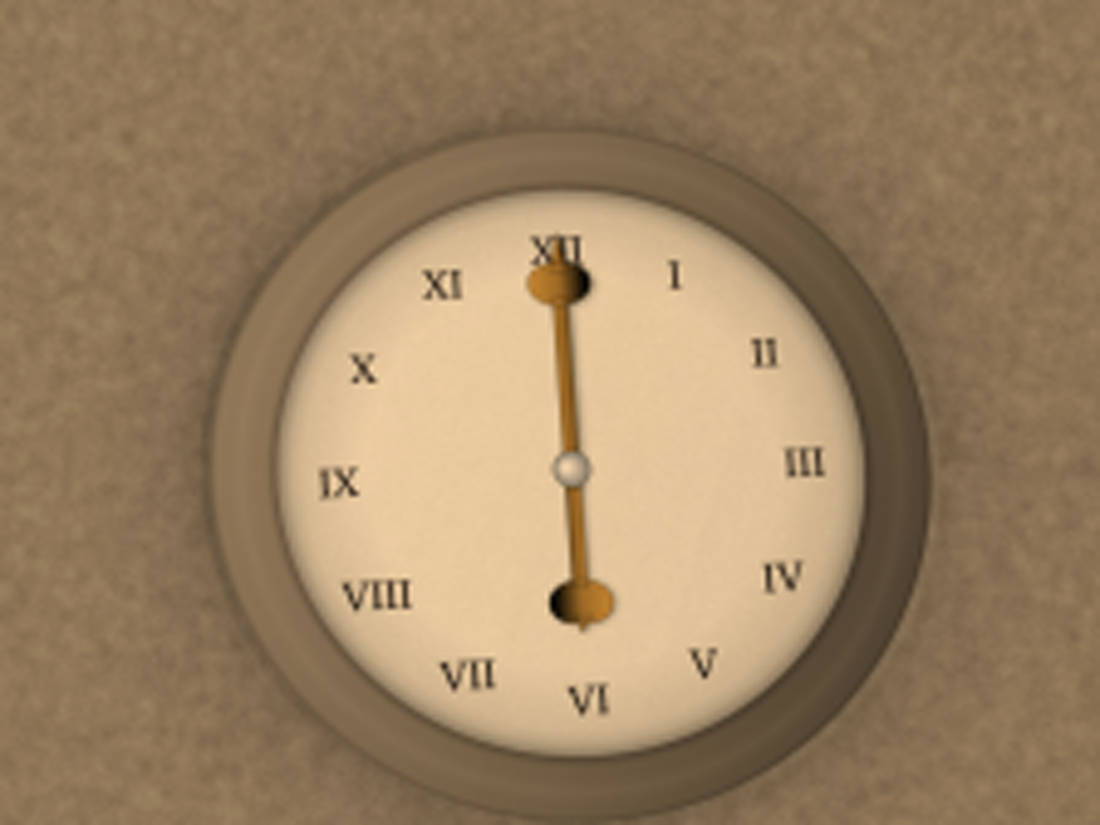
6:00
